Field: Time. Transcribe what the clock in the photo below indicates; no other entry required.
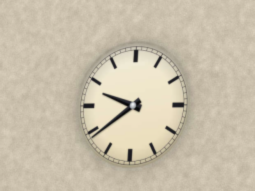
9:39
